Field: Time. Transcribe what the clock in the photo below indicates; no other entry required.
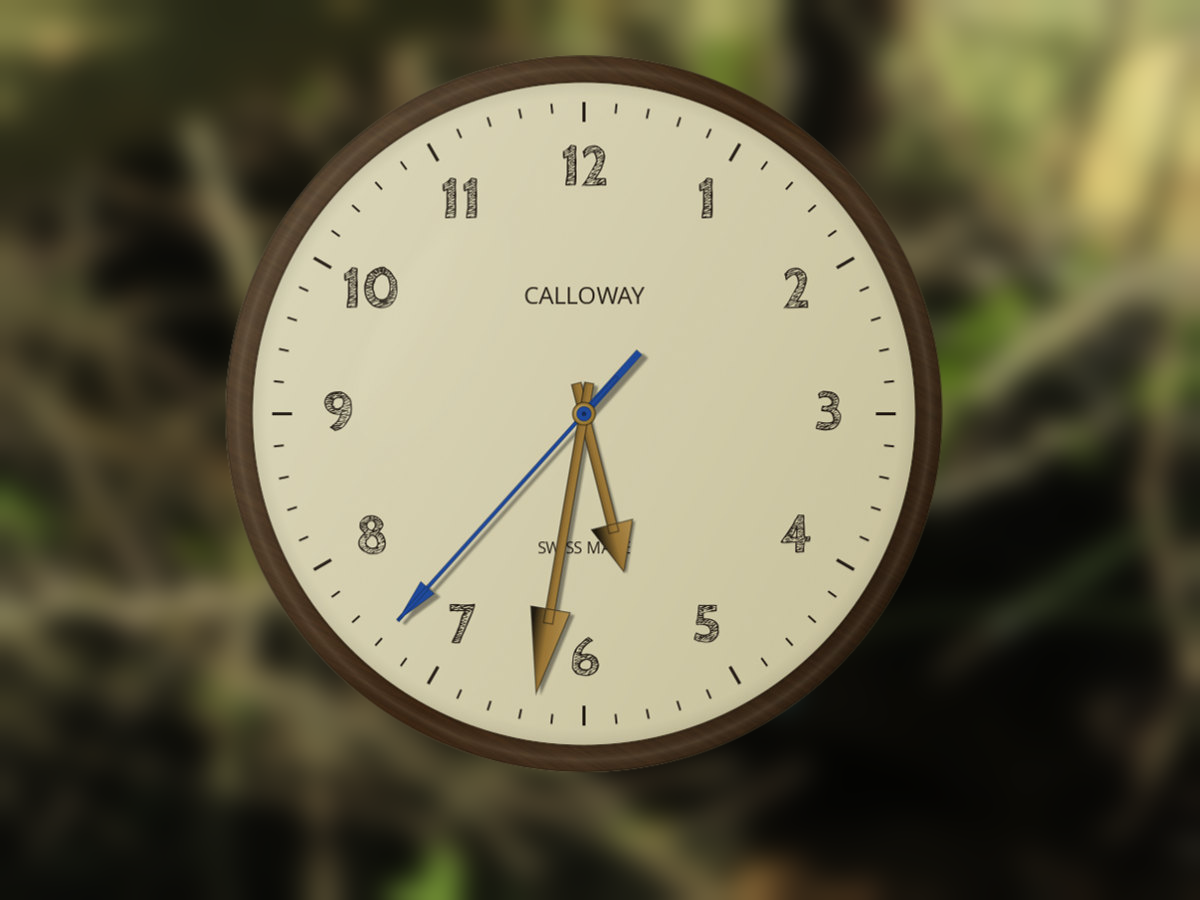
5:31:37
